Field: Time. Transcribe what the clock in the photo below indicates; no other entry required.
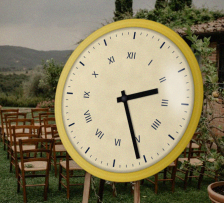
2:26
